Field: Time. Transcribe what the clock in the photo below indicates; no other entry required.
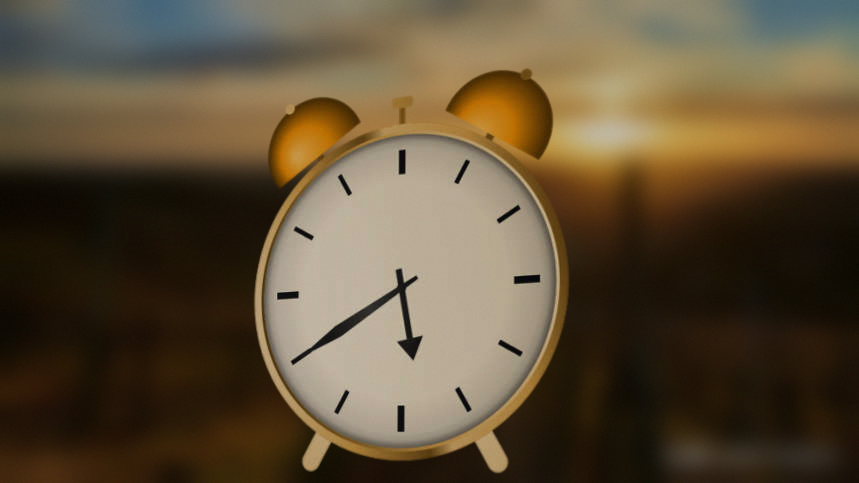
5:40
